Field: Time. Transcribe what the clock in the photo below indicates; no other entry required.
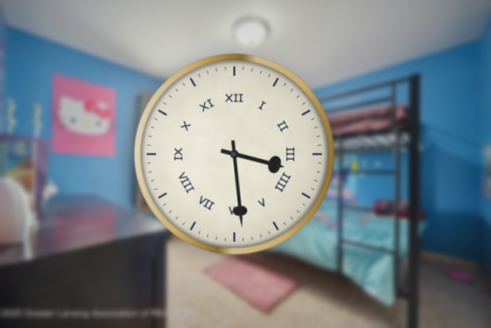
3:29
